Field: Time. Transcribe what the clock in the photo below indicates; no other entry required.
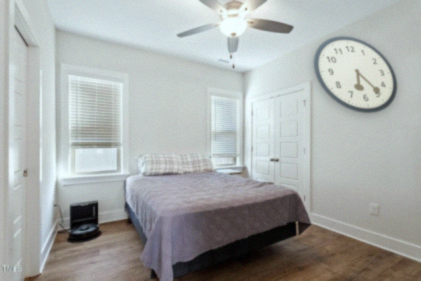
6:24
